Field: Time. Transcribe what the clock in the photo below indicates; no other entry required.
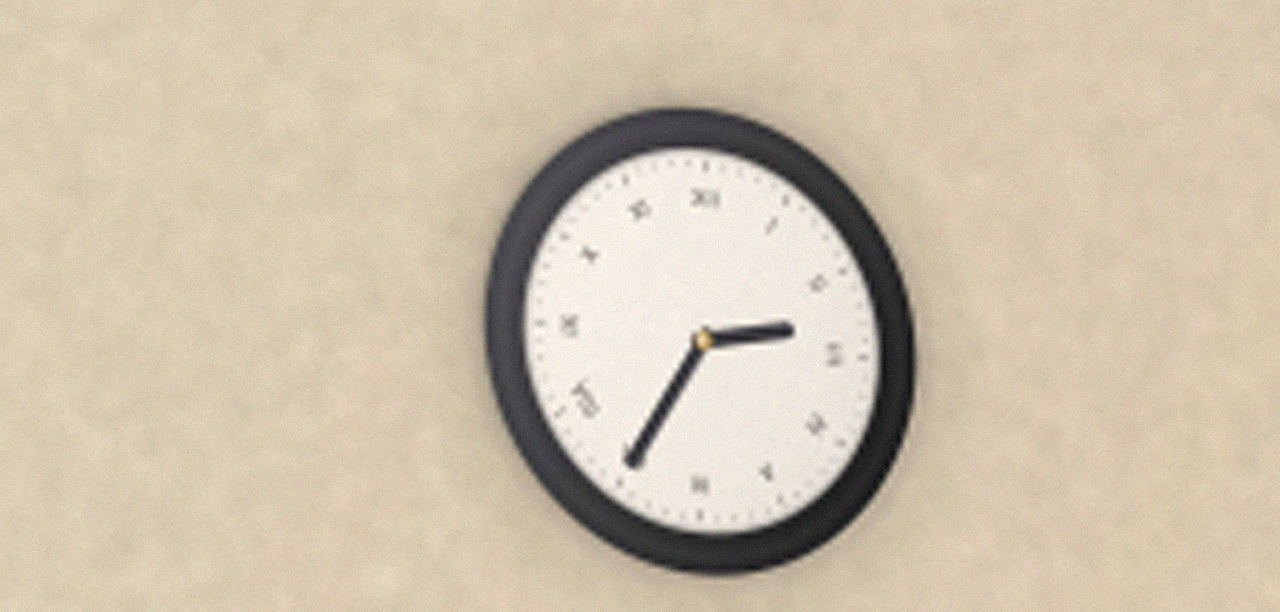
2:35
